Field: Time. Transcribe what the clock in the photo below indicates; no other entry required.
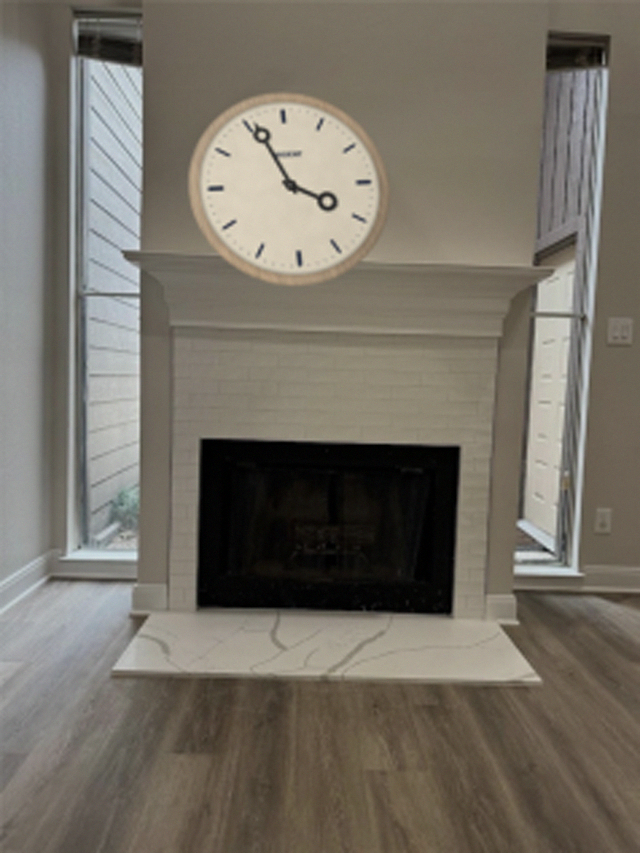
3:56
